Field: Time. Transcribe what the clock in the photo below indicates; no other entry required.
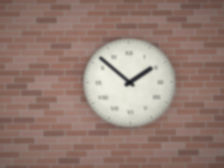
1:52
